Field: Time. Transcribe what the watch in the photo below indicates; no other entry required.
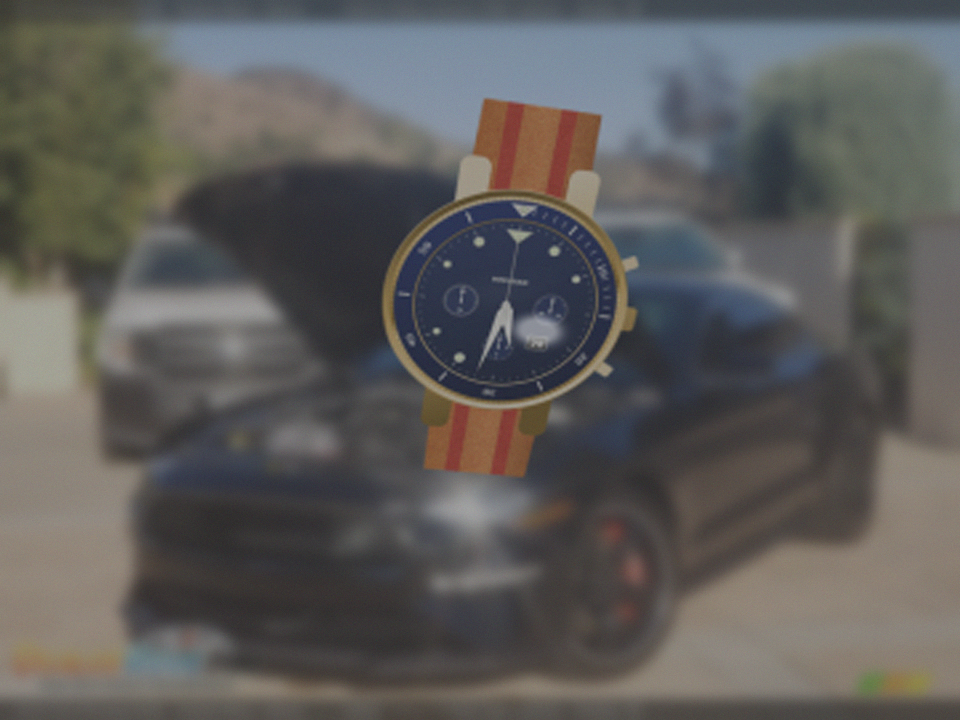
5:32
